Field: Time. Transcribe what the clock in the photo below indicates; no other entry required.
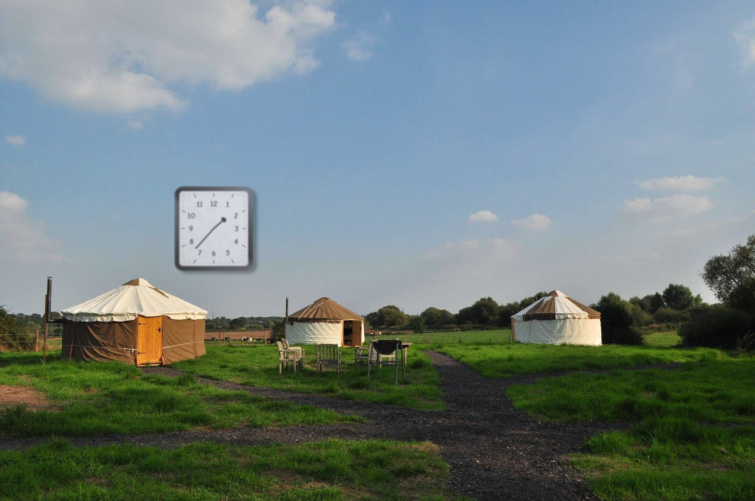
1:37
